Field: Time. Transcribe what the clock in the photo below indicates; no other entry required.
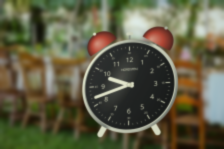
9:42
